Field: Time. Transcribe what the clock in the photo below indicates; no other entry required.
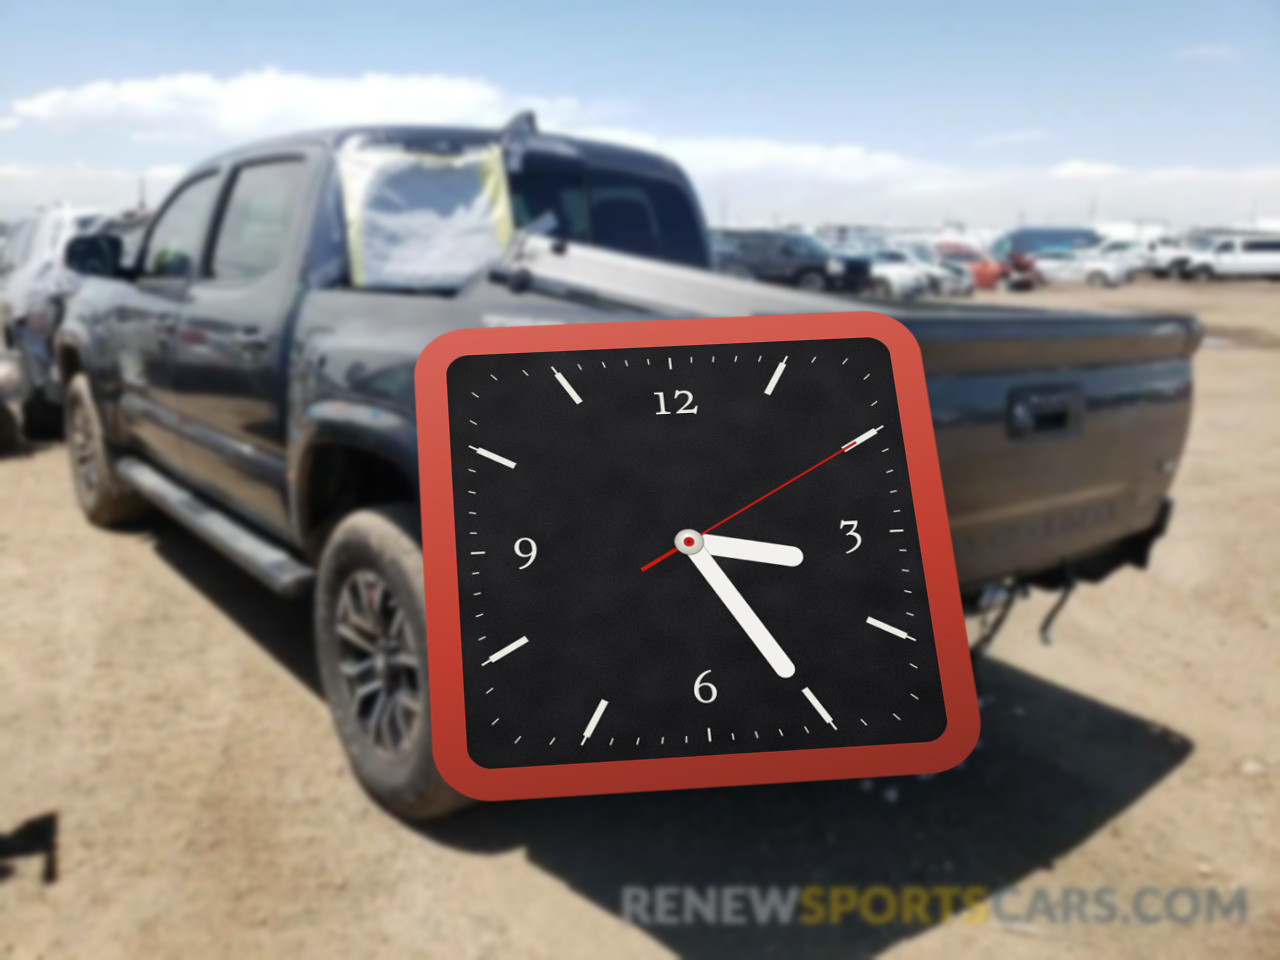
3:25:10
